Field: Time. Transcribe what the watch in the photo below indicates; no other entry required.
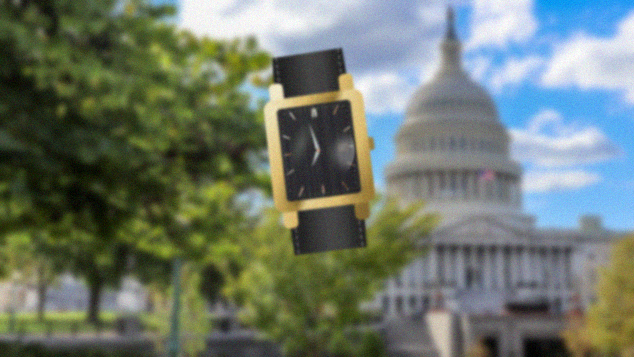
6:58
